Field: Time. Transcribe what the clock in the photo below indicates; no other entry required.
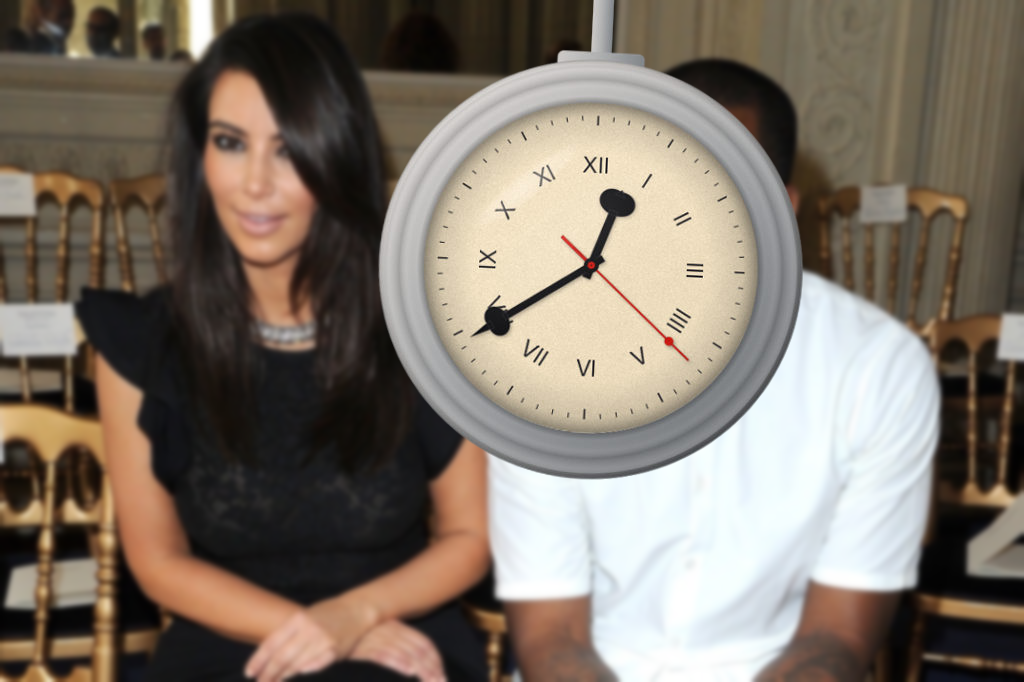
12:39:22
